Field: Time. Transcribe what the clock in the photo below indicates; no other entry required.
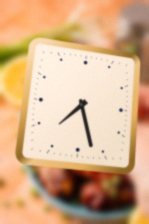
7:27
